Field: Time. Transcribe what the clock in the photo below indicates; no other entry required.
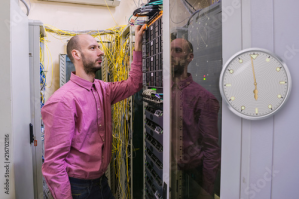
5:59
